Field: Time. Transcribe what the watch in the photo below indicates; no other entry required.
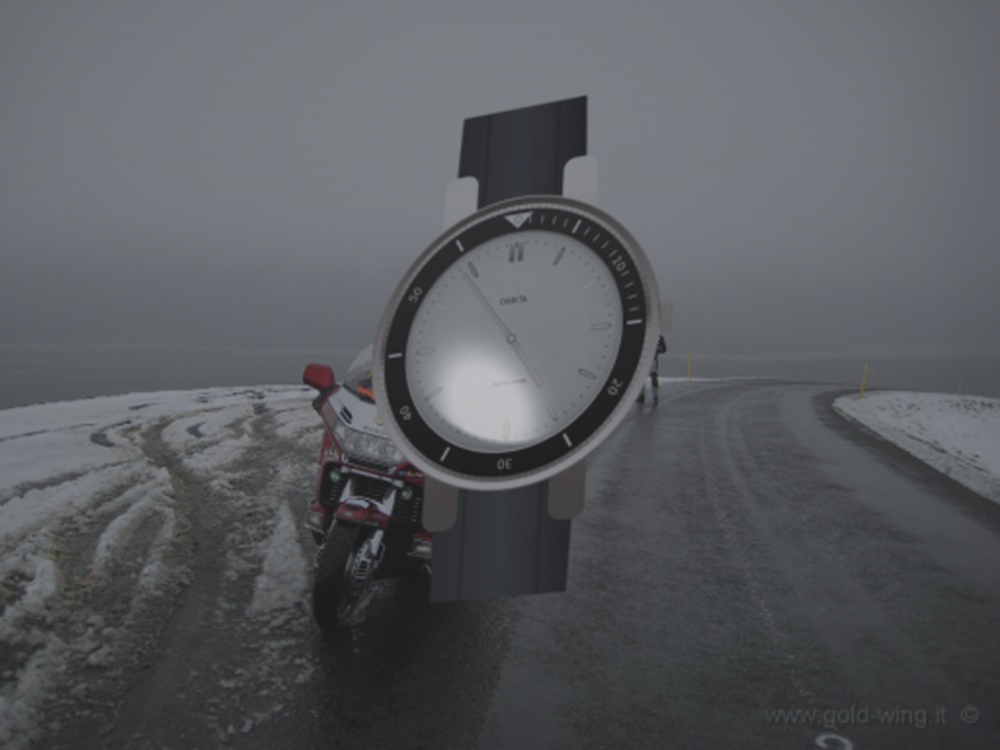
4:54
